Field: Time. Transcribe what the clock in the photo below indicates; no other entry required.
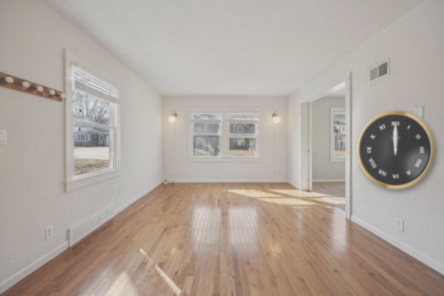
12:00
